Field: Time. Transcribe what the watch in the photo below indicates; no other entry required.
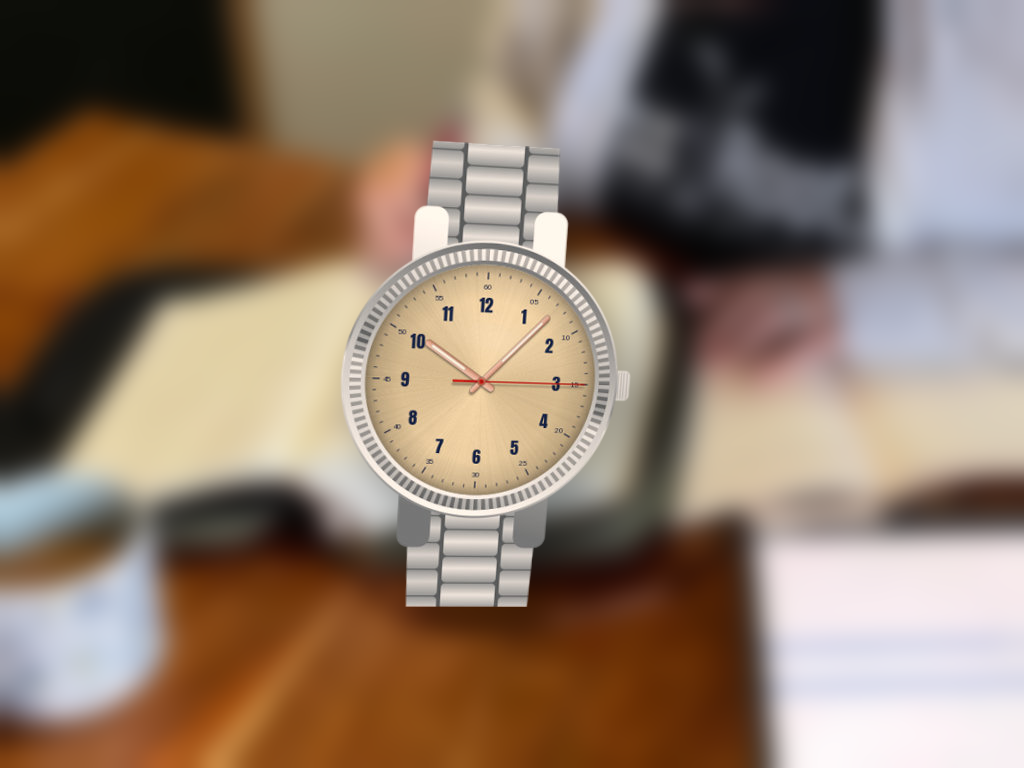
10:07:15
